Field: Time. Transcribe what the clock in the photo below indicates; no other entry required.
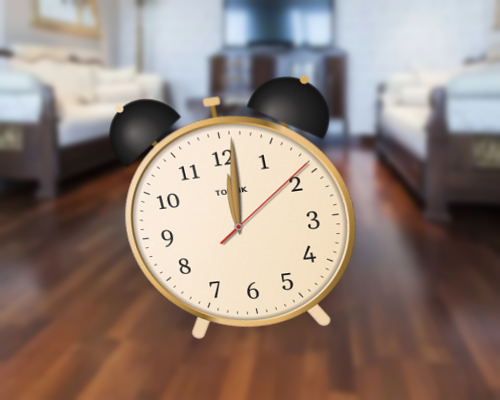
12:01:09
